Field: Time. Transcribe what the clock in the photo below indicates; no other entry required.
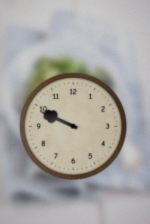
9:49
